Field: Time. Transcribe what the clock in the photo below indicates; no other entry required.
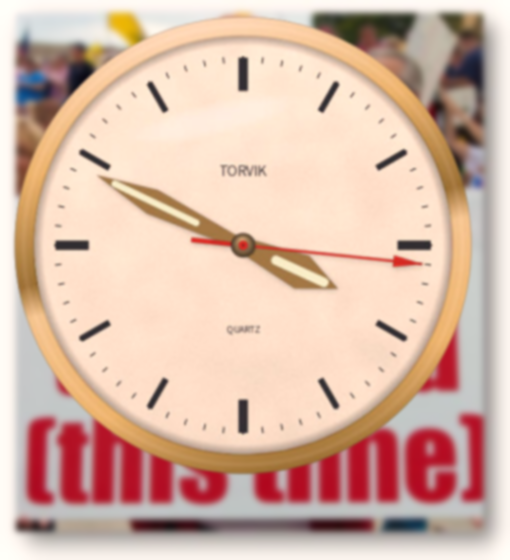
3:49:16
